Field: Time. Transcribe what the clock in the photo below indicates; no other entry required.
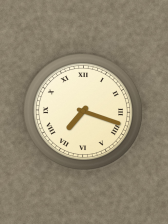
7:18
